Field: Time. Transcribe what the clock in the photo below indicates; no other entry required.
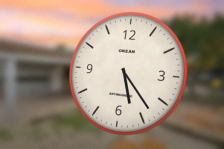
5:23
